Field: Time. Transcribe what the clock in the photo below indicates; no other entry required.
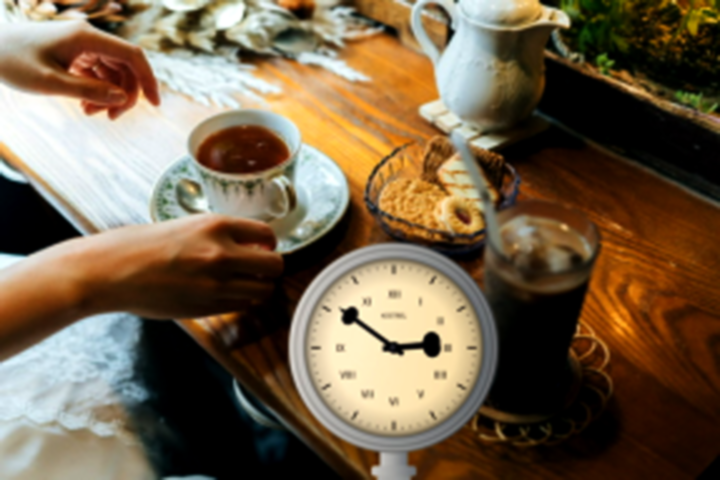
2:51
